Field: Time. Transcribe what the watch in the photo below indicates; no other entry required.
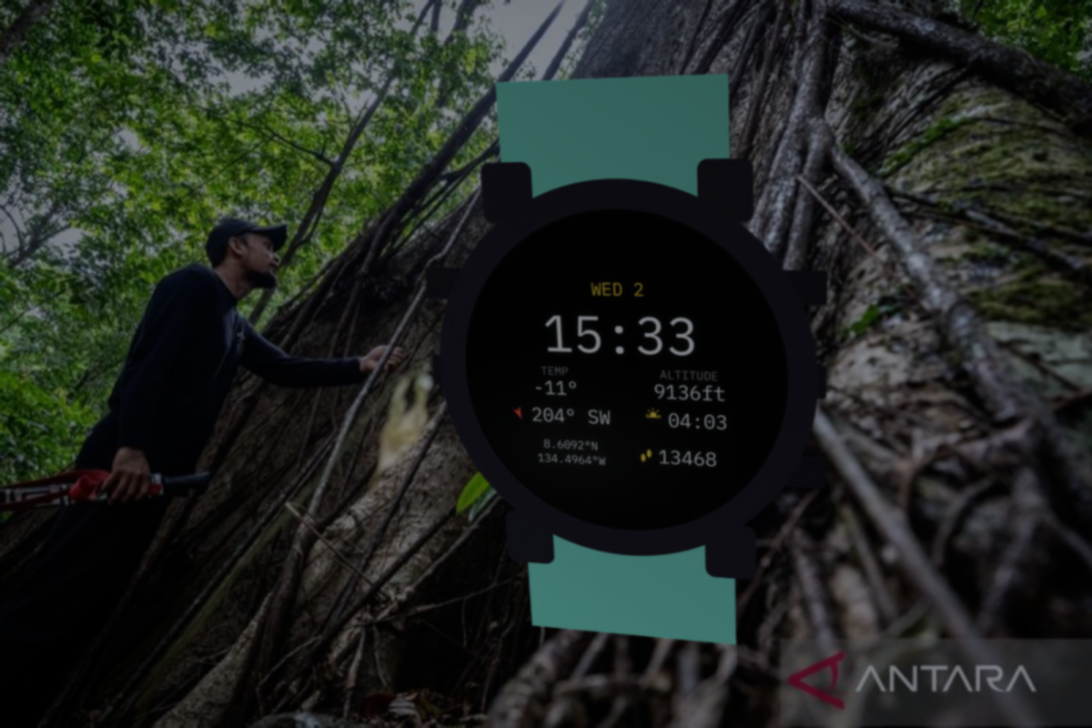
15:33
